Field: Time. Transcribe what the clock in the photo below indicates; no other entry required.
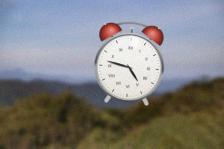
4:47
